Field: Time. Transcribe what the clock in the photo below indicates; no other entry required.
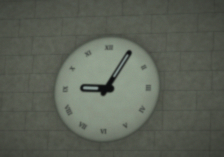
9:05
